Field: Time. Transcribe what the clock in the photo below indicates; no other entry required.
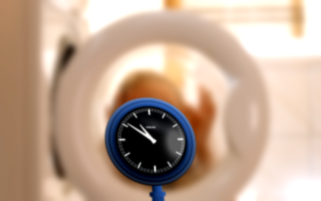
10:51
